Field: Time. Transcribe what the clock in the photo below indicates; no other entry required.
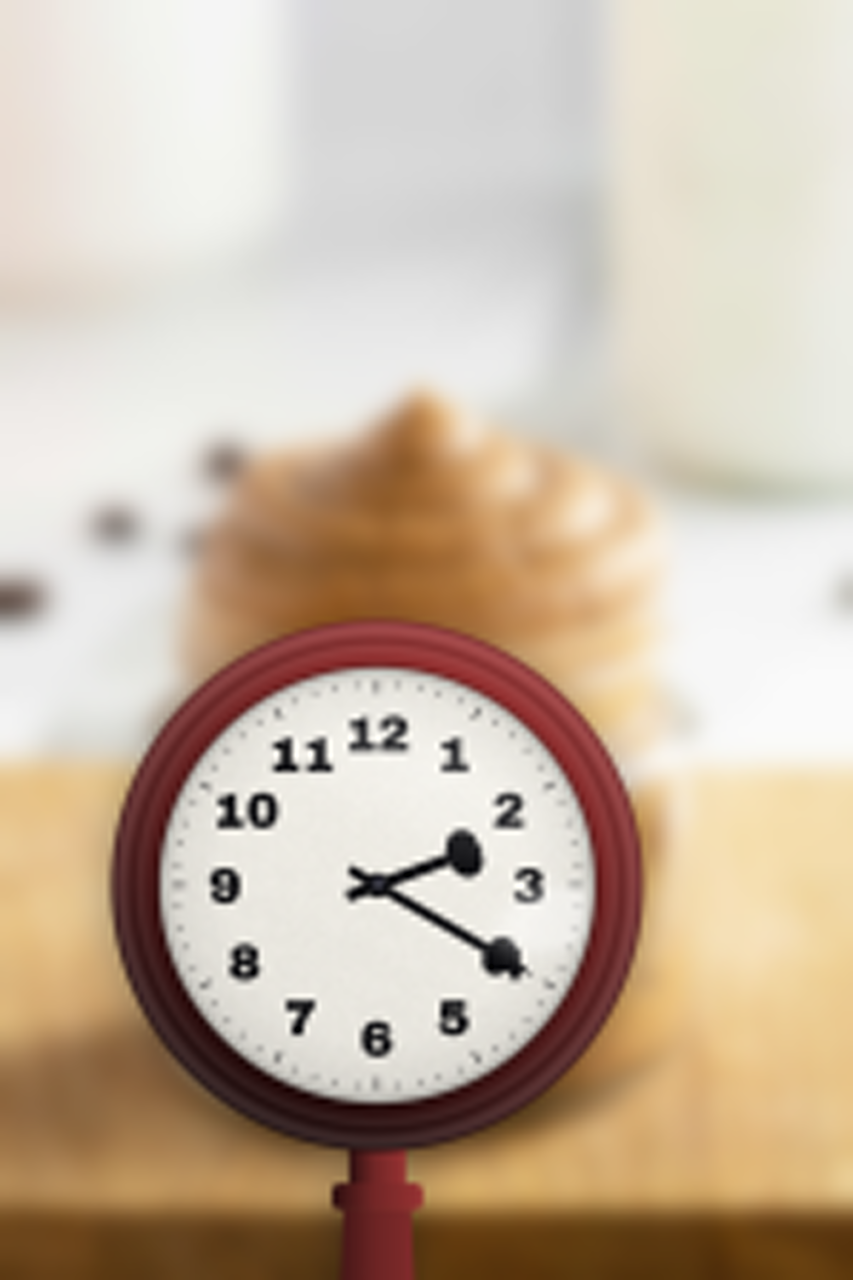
2:20
